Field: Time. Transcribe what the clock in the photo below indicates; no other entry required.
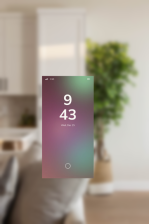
9:43
